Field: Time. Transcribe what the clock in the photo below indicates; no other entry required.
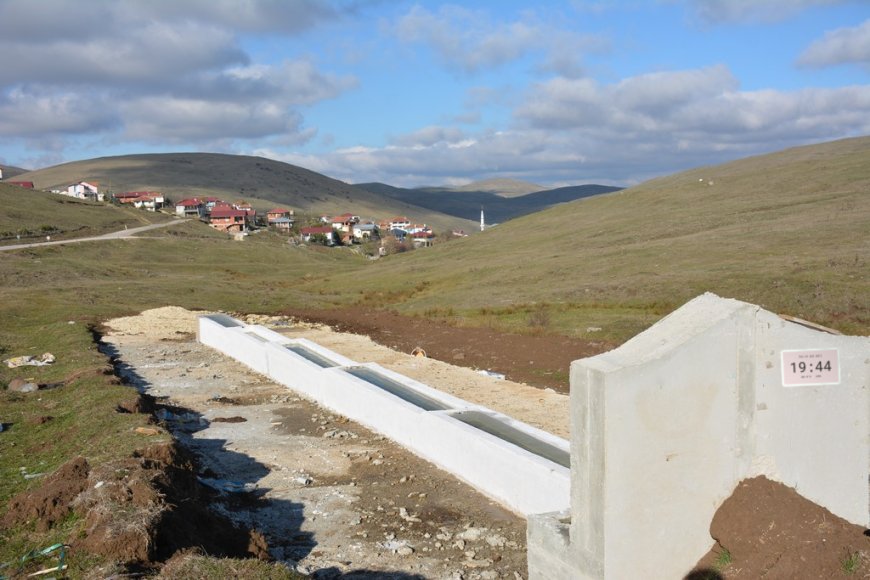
19:44
